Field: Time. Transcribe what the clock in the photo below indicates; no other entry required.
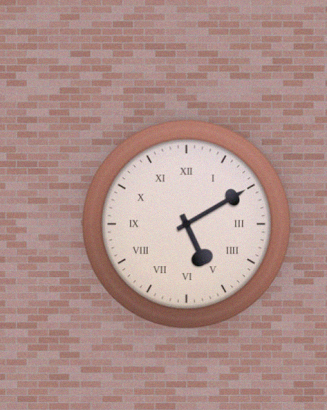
5:10
